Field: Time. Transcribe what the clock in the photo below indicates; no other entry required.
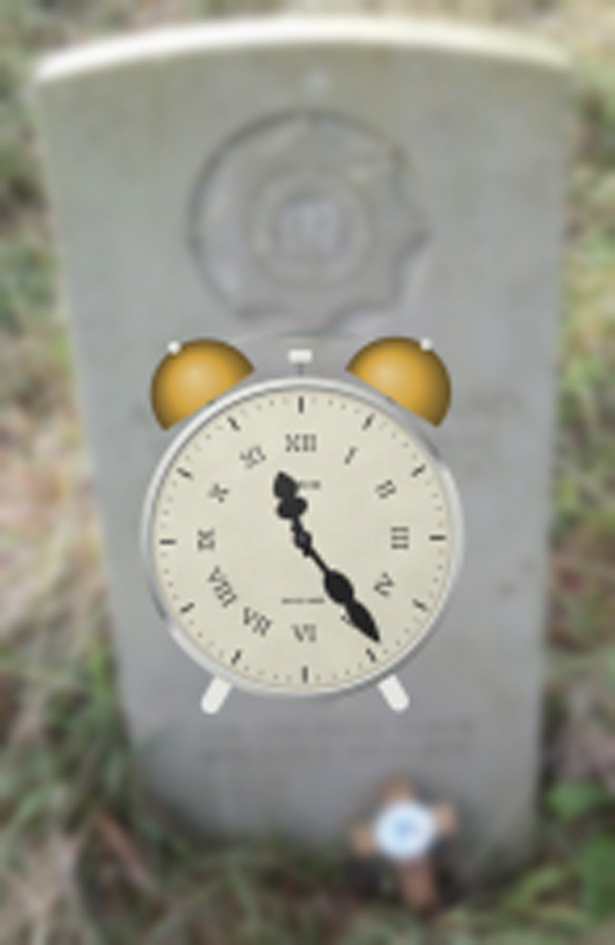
11:24
